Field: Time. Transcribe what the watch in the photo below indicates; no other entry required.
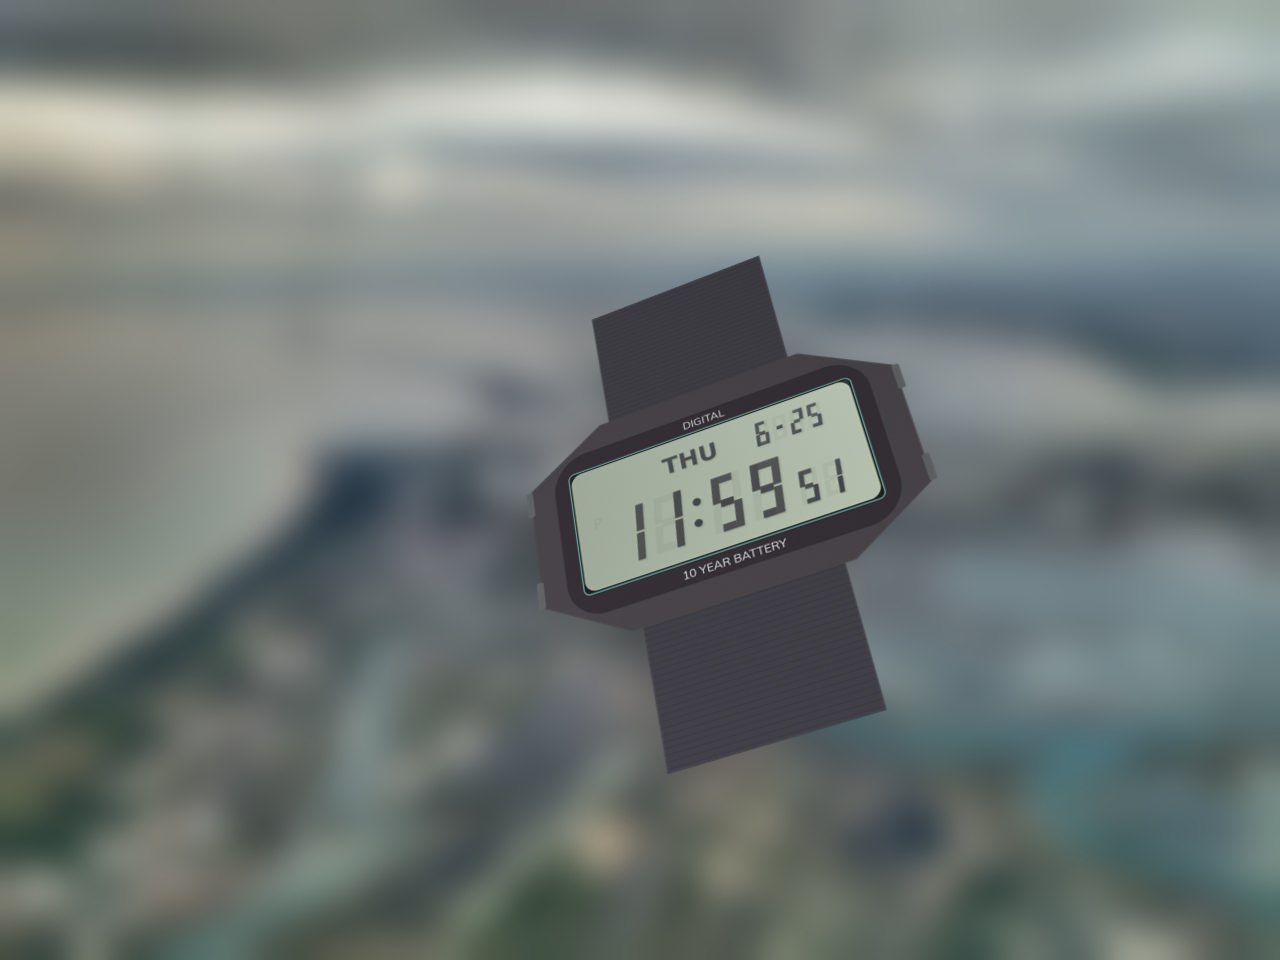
11:59:51
